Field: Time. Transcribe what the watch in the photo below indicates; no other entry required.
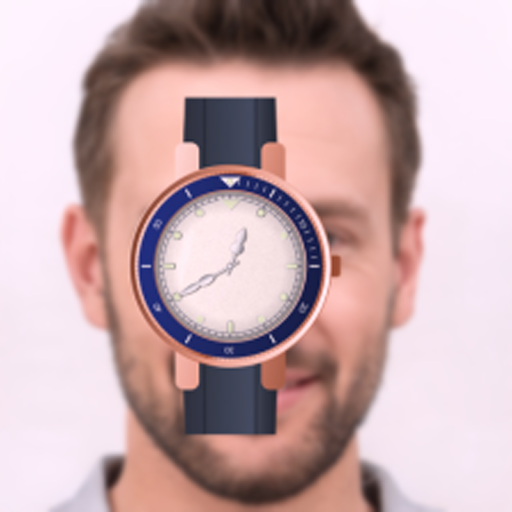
12:40
